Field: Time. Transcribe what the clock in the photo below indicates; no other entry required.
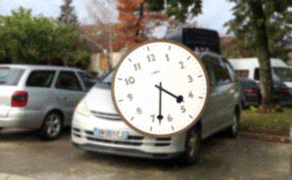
4:33
